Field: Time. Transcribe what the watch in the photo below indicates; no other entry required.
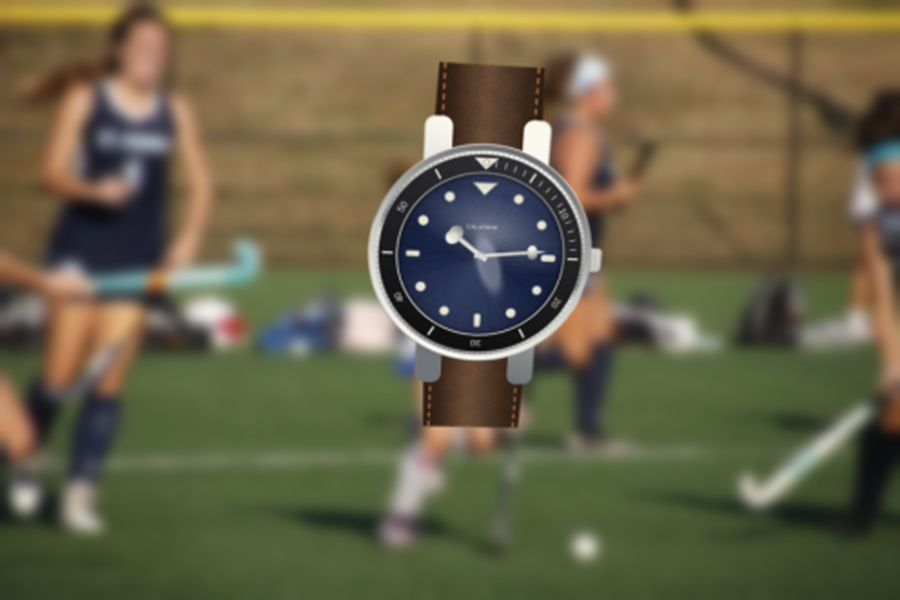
10:14
